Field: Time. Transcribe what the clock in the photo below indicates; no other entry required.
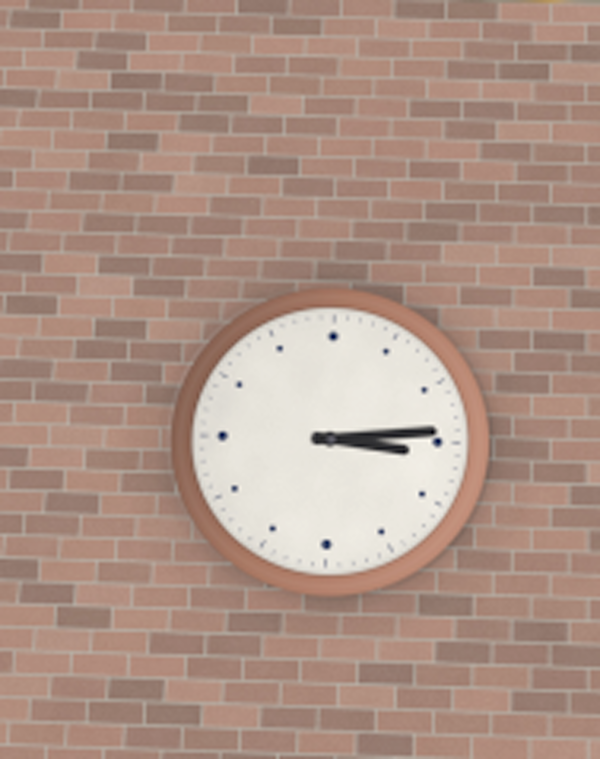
3:14
